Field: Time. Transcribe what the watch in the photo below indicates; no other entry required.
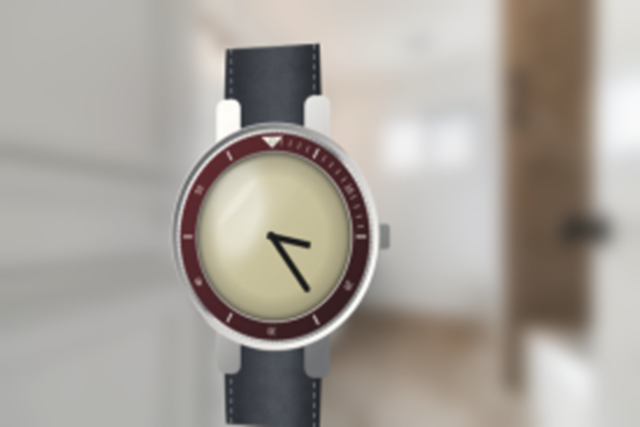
3:24
